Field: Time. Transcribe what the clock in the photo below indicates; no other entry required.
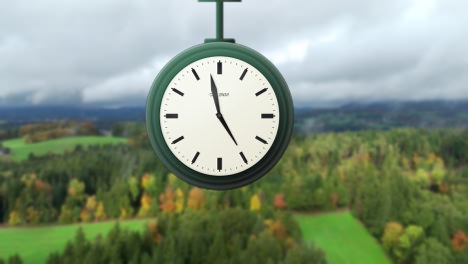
4:58
